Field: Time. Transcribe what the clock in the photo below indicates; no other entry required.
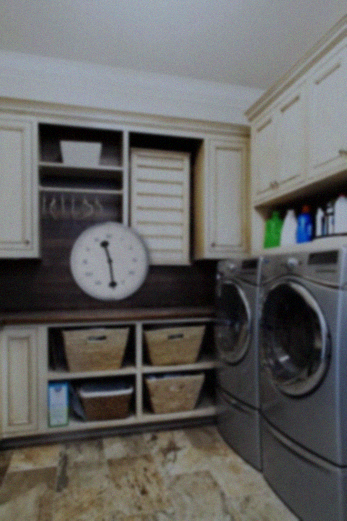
11:29
